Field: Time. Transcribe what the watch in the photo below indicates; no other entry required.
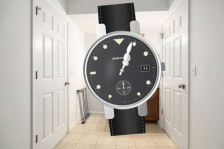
1:04
